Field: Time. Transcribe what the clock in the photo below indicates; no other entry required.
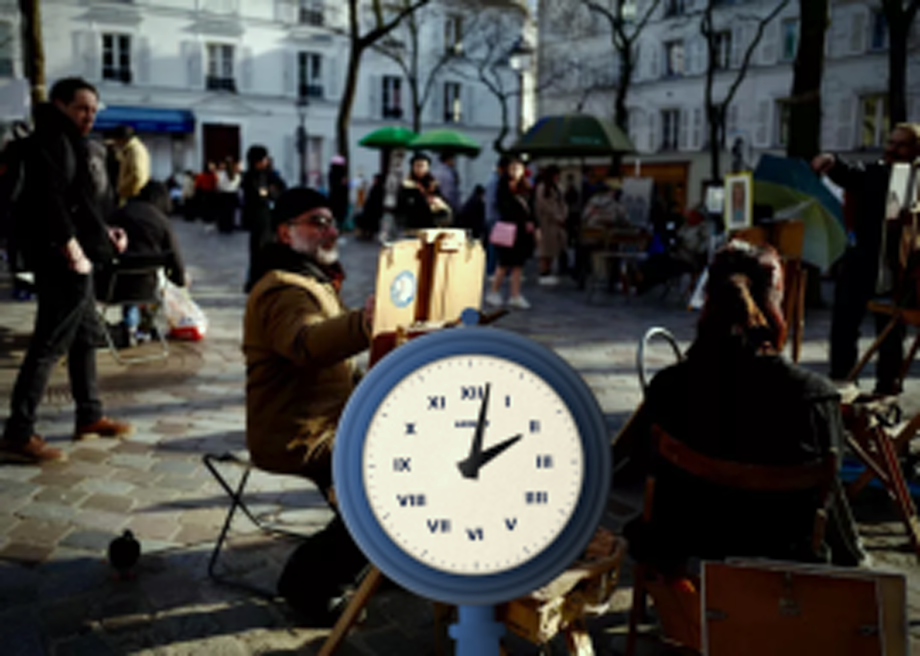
2:02
